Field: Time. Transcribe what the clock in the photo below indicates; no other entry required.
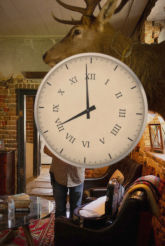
7:59
